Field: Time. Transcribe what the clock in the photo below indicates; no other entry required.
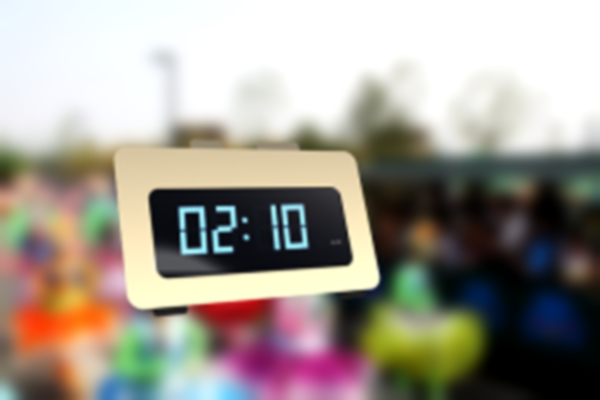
2:10
